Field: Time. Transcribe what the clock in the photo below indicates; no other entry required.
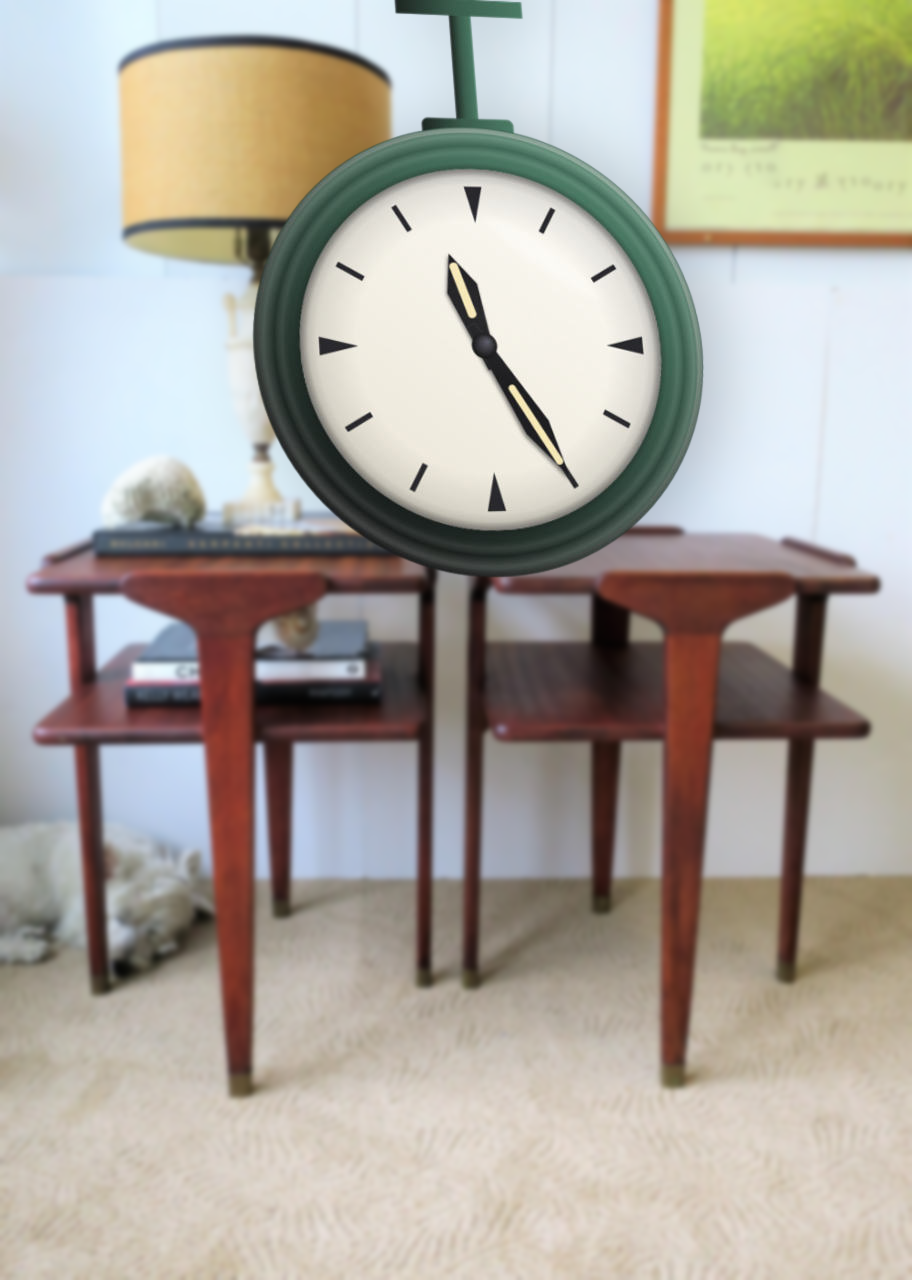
11:25
